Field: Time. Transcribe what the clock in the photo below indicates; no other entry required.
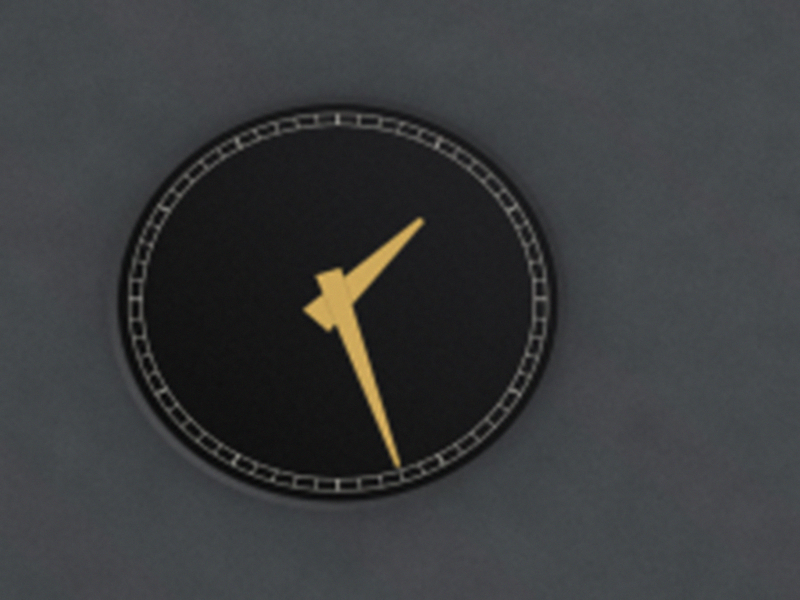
1:27
